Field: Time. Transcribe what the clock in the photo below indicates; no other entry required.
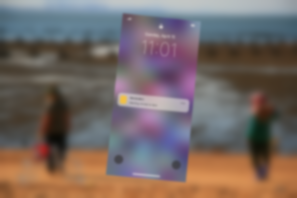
11:01
